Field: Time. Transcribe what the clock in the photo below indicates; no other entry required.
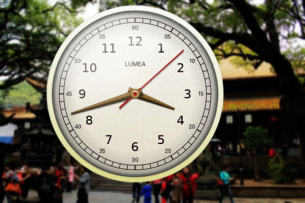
3:42:08
